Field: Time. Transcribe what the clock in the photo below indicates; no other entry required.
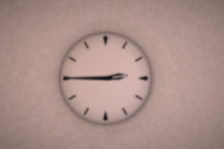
2:45
